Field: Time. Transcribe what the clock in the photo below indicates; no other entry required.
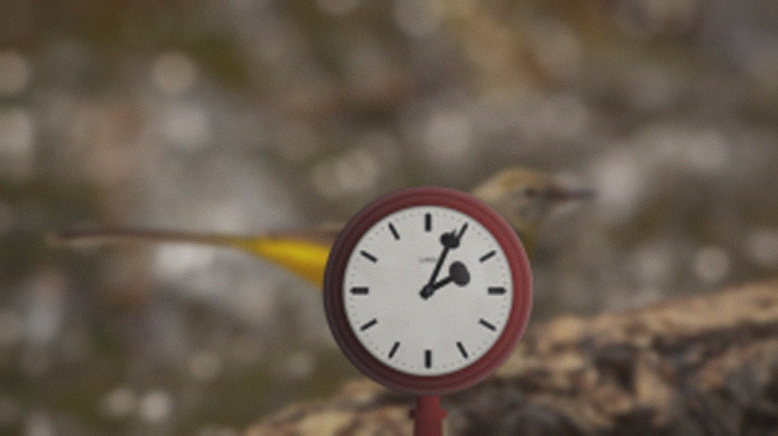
2:04
